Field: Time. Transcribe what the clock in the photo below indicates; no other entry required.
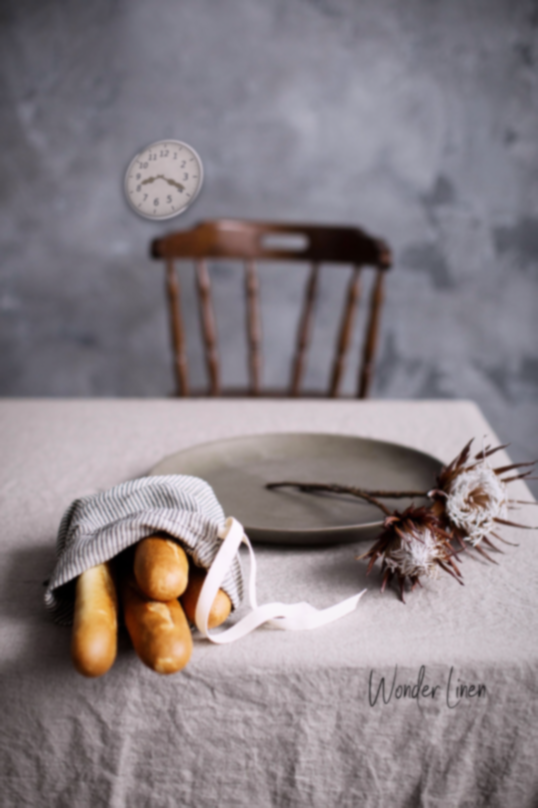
8:19
